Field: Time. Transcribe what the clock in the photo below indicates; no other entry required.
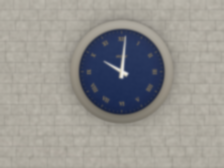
10:01
